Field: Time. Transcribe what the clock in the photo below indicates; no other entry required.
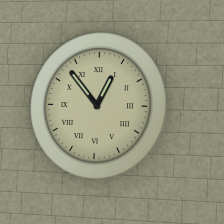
12:53
